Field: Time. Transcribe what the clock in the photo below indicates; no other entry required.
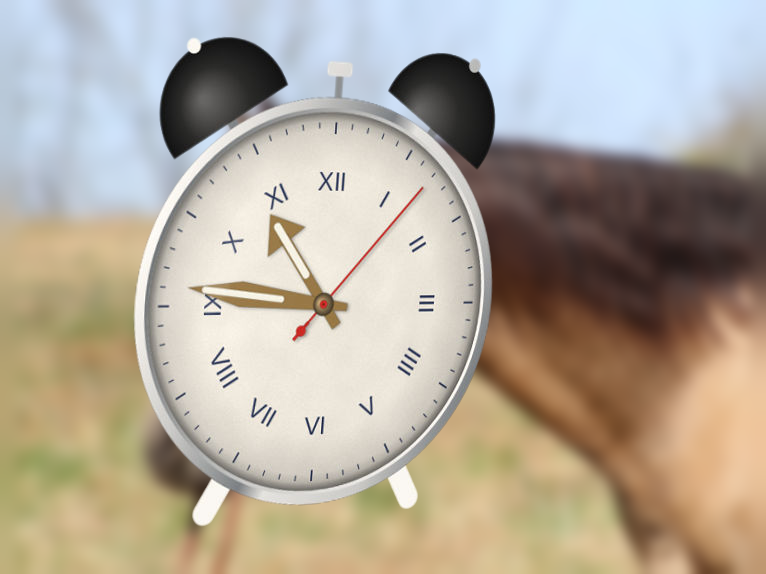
10:46:07
